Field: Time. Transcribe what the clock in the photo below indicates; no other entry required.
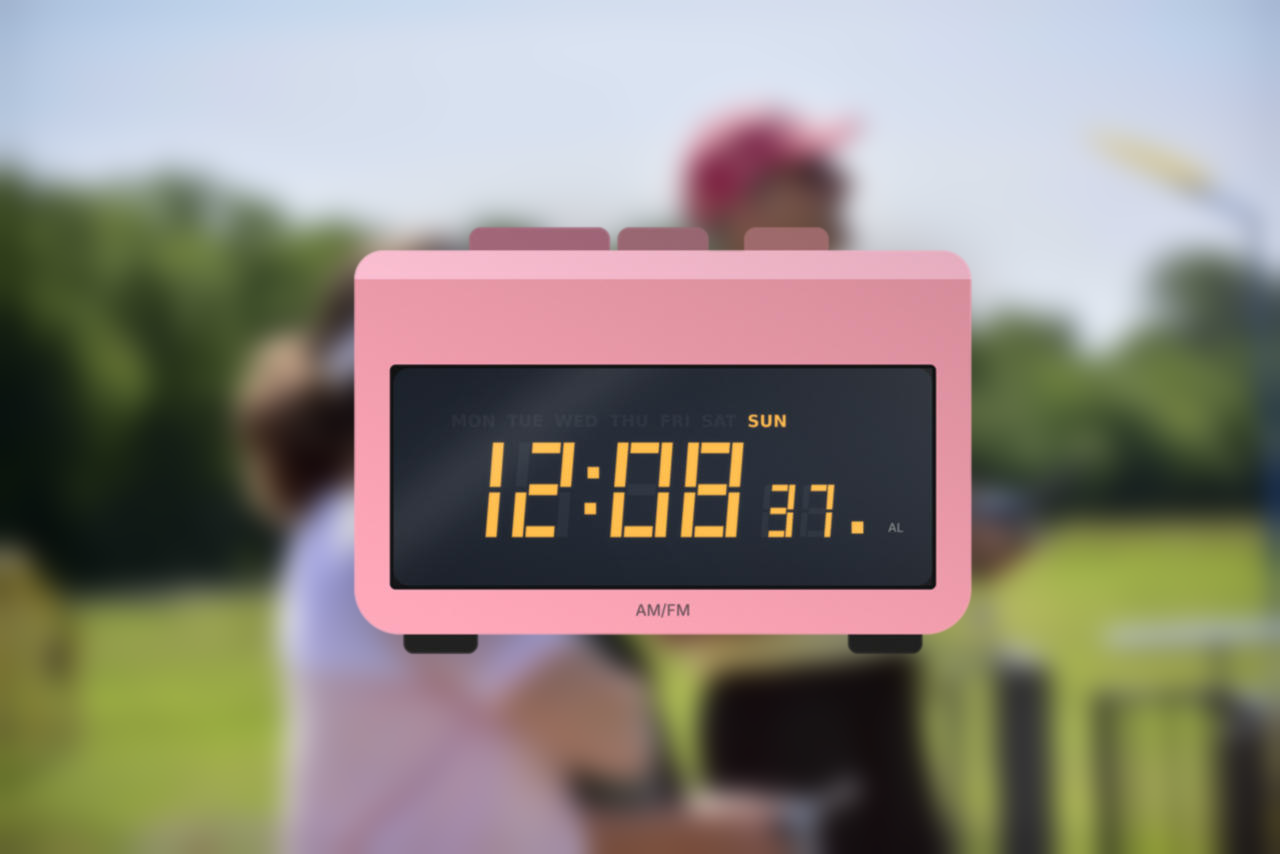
12:08:37
